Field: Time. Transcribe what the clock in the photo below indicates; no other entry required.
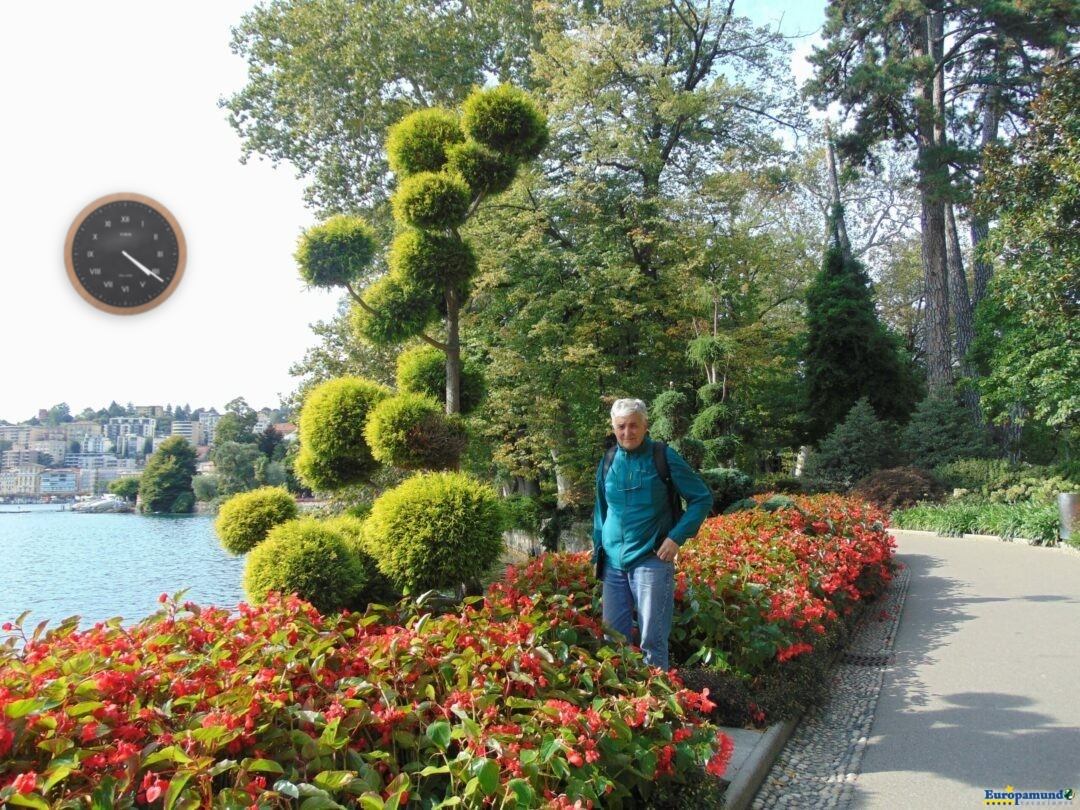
4:21
